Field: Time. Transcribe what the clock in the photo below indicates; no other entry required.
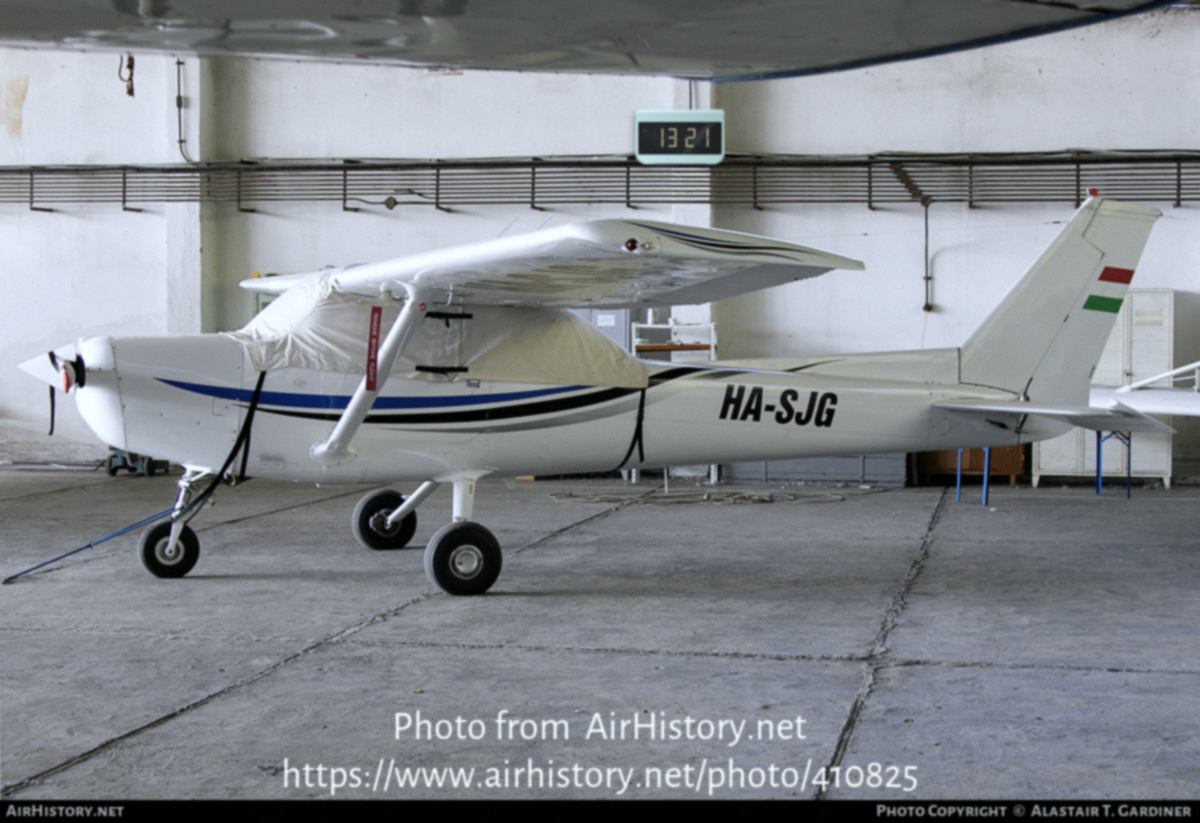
13:21
